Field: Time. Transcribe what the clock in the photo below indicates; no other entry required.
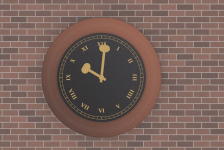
10:01
